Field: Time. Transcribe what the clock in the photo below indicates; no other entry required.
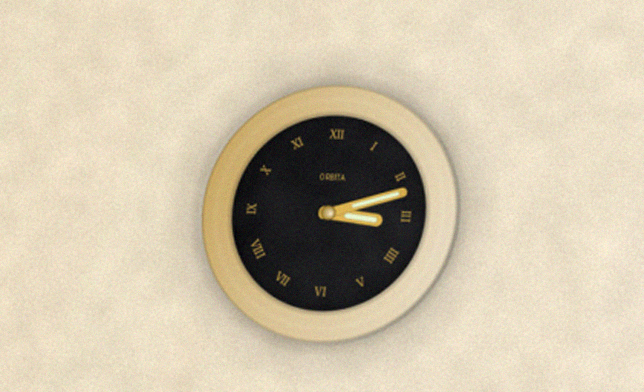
3:12
